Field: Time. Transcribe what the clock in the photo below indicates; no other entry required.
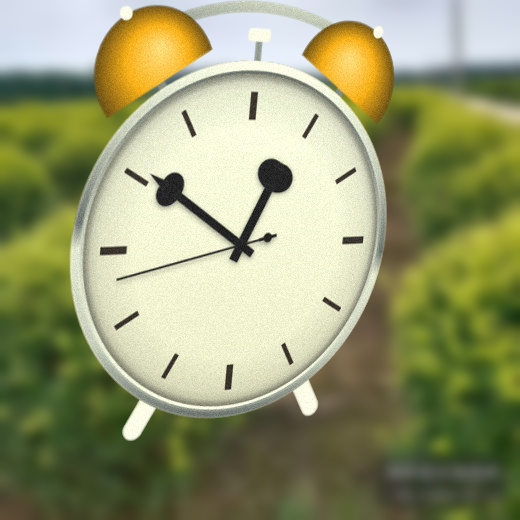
12:50:43
